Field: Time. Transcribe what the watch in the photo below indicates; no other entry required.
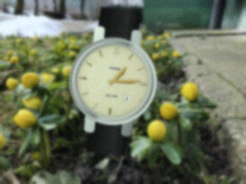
1:14
